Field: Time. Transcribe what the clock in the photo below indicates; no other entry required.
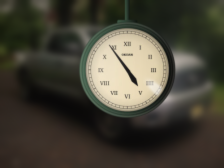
4:54
